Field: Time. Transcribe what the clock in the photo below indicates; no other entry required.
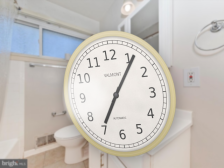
7:06
